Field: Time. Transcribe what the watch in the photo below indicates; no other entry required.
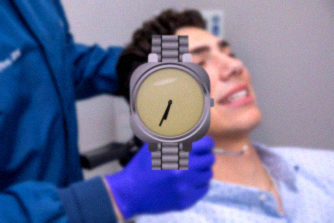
6:34
